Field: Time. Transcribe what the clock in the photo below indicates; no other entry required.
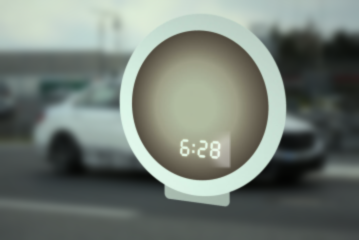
6:28
